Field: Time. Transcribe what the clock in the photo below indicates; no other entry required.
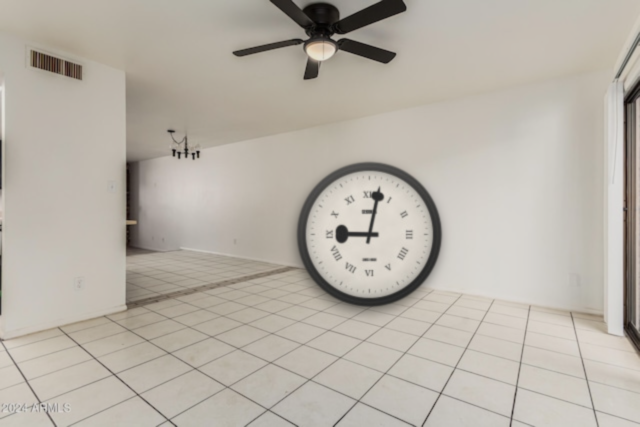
9:02
